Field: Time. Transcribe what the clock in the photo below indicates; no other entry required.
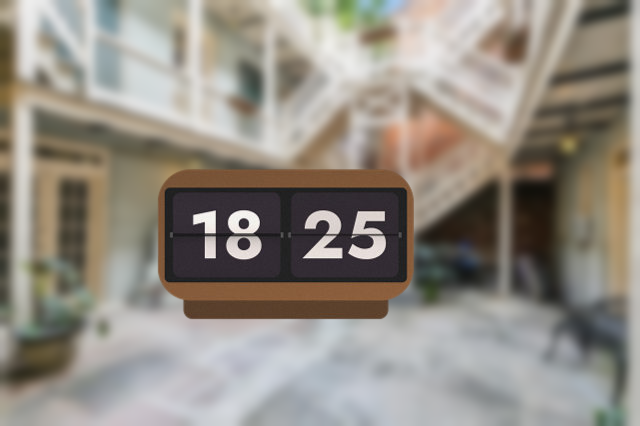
18:25
